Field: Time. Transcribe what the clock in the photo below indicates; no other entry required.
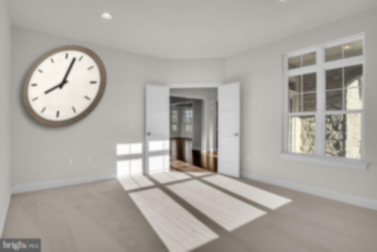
8:03
